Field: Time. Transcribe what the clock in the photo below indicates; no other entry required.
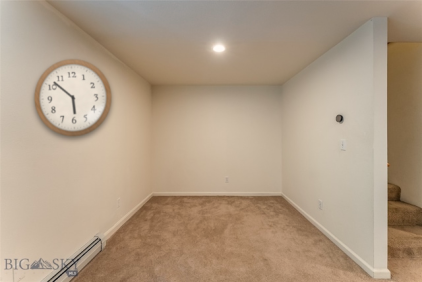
5:52
